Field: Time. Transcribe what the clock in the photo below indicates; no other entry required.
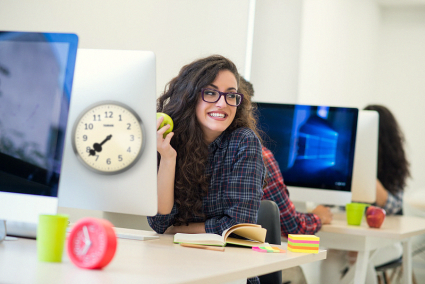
7:38
